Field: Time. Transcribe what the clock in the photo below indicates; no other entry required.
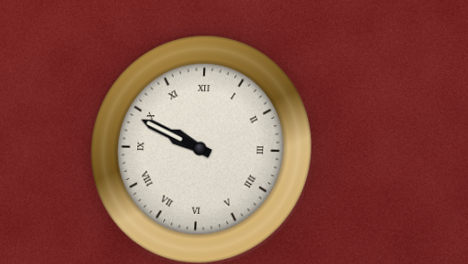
9:49
